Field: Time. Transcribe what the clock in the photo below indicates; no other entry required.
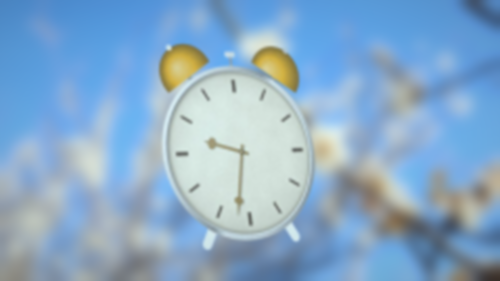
9:32
